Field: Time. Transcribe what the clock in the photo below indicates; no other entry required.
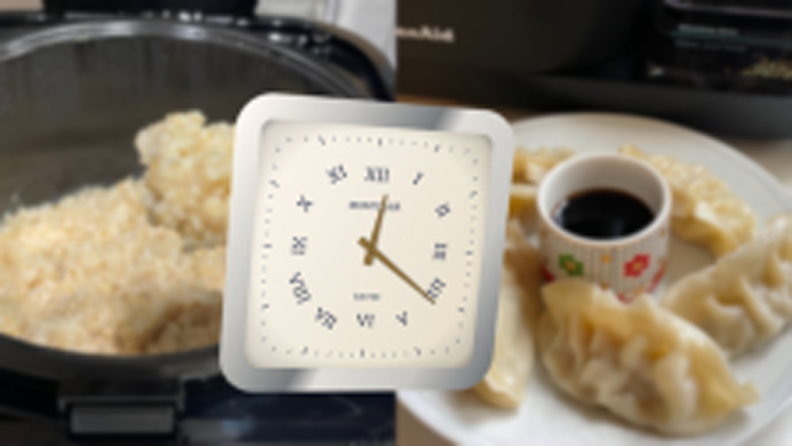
12:21
